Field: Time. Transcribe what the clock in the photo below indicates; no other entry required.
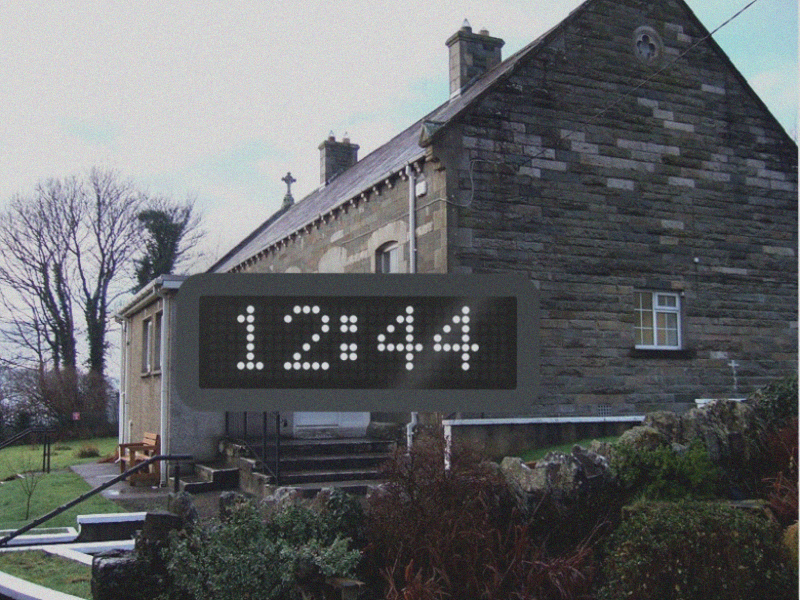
12:44
